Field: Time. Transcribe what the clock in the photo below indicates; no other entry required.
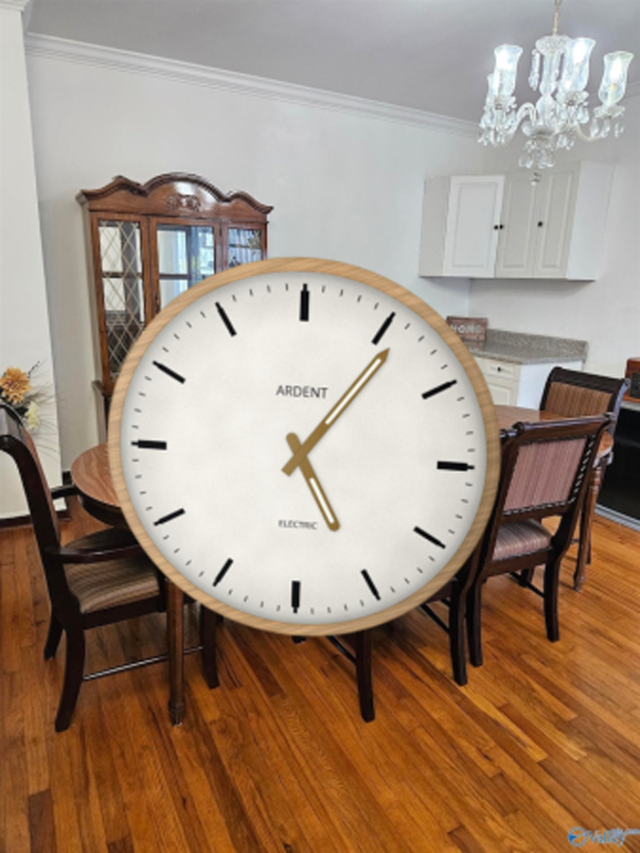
5:06
